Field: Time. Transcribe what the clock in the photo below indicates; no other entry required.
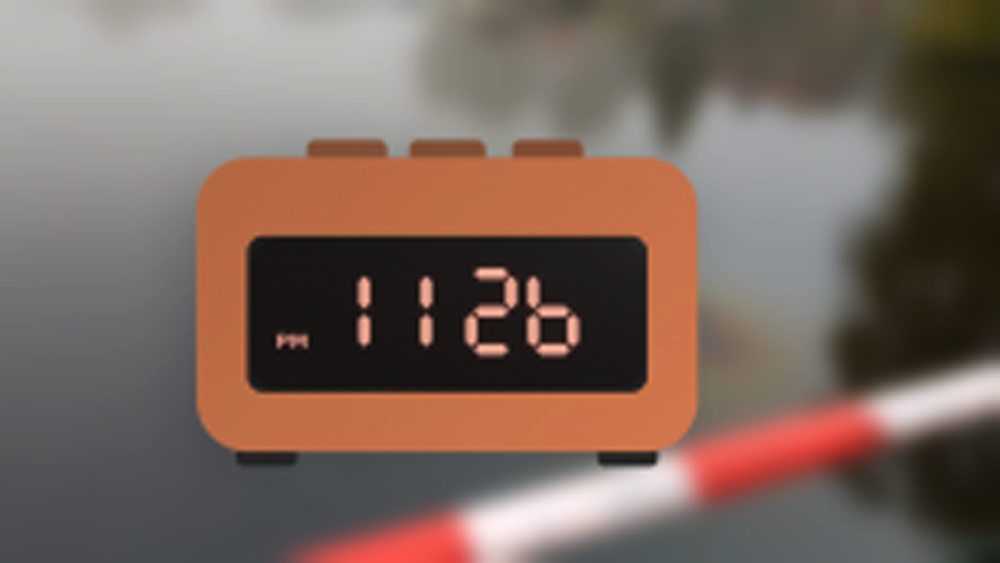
11:26
